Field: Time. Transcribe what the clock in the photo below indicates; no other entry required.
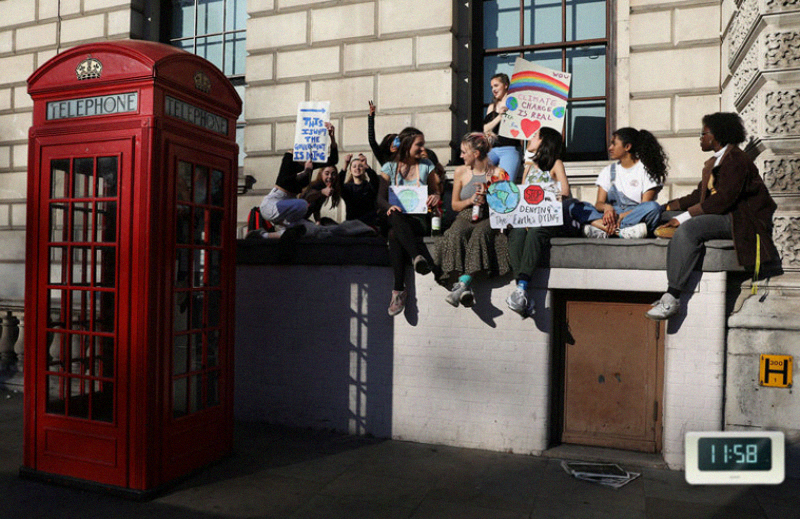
11:58
